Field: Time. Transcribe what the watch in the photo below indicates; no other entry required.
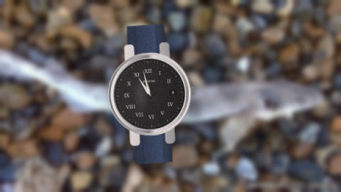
10:58
